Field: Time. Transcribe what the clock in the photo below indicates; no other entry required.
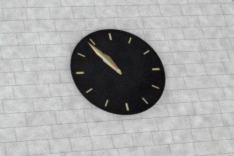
10:54
